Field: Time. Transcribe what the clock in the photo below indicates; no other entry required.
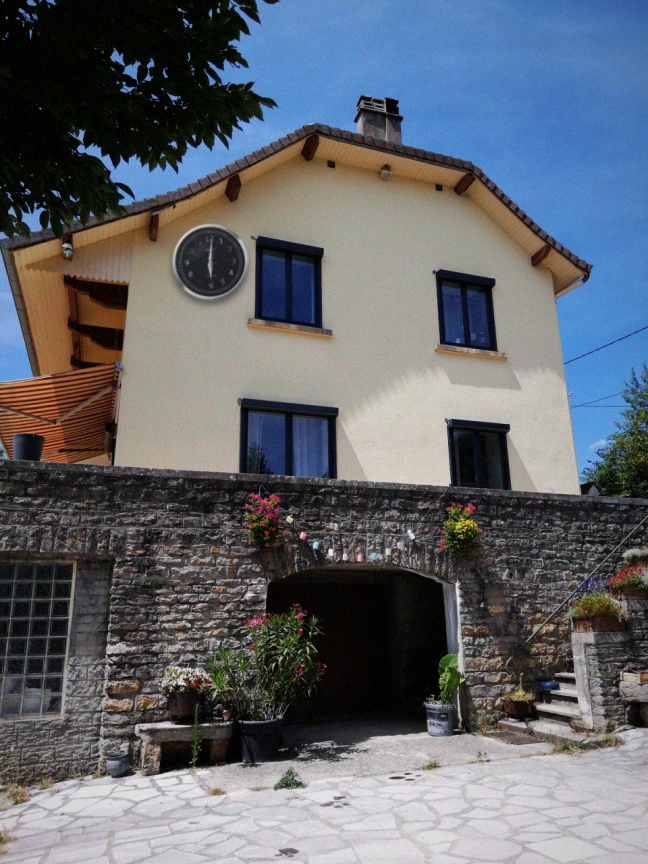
6:01
